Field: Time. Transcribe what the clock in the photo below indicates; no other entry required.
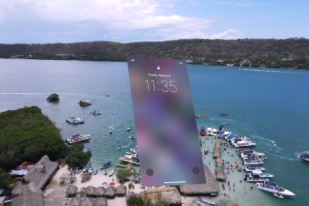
11:35
